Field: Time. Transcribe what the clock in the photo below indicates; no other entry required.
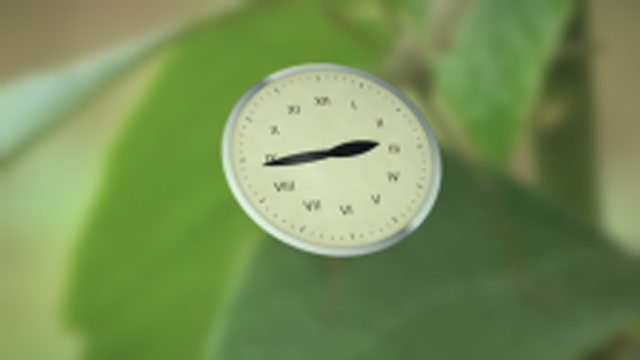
2:44
